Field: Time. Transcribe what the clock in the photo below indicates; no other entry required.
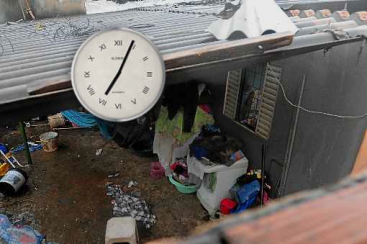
7:04
